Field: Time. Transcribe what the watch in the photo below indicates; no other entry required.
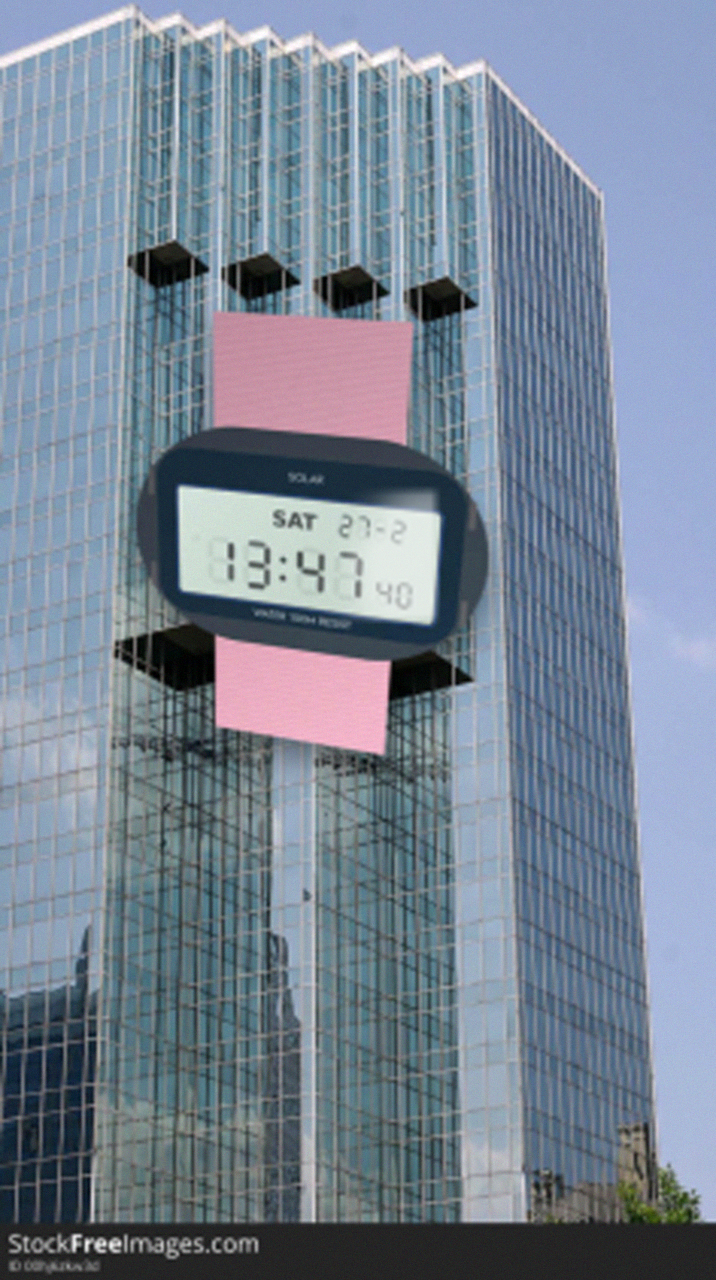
13:47:40
